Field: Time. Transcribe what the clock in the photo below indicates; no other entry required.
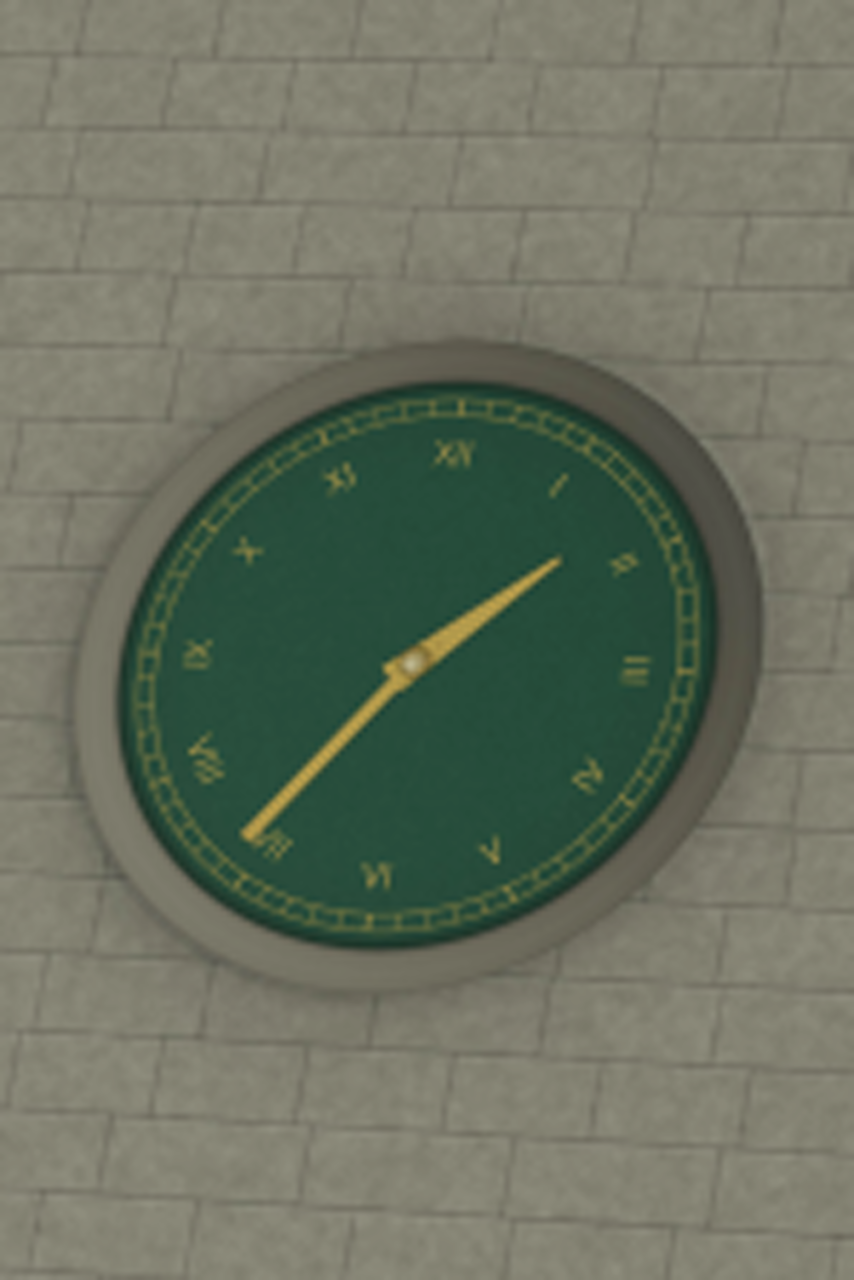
1:36
